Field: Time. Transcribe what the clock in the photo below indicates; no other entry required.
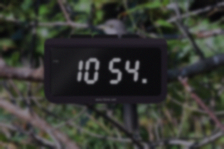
10:54
